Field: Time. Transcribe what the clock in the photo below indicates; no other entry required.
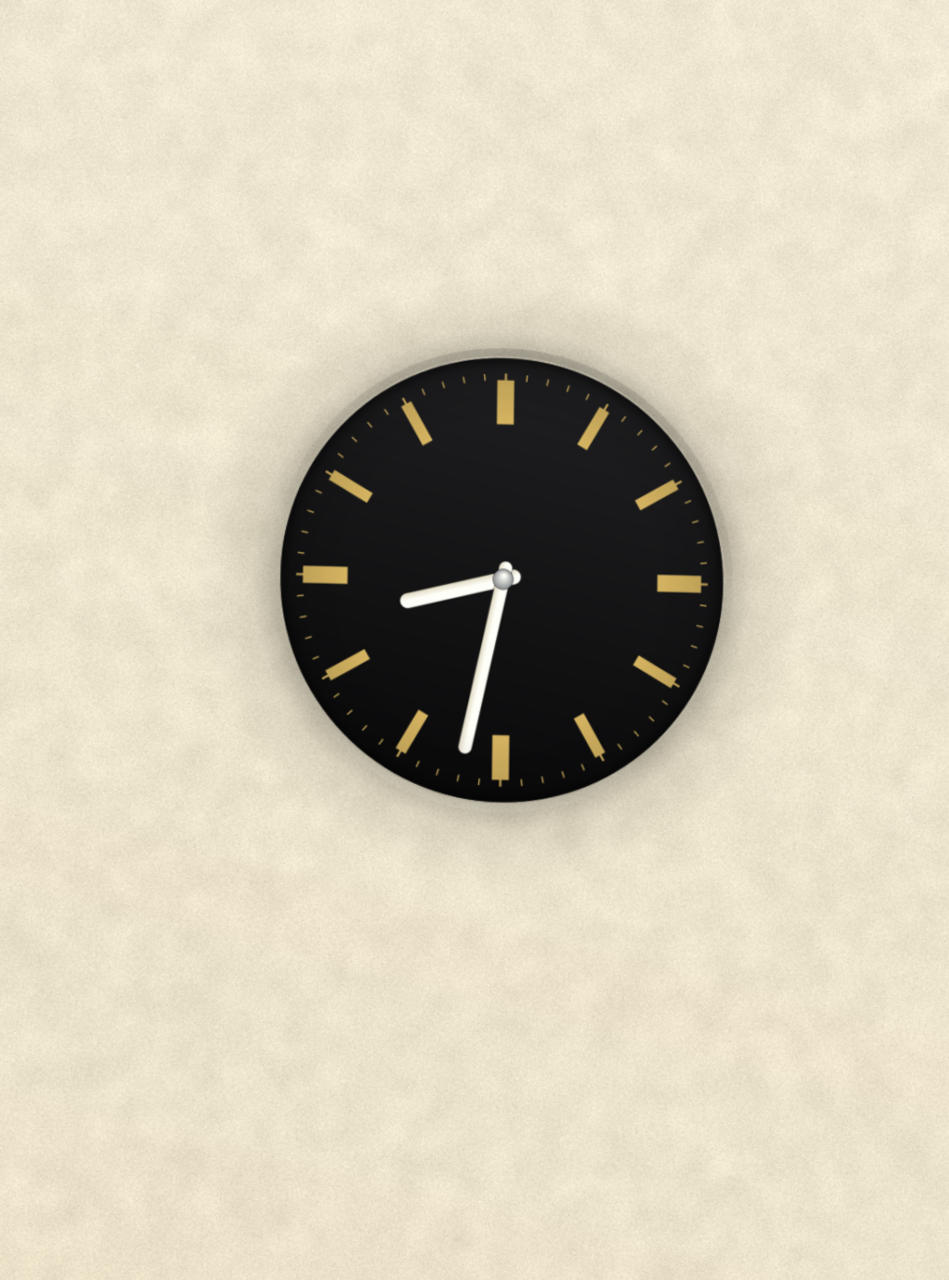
8:32
